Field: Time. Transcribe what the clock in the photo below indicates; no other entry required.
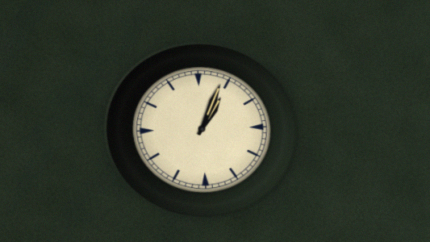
1:04
